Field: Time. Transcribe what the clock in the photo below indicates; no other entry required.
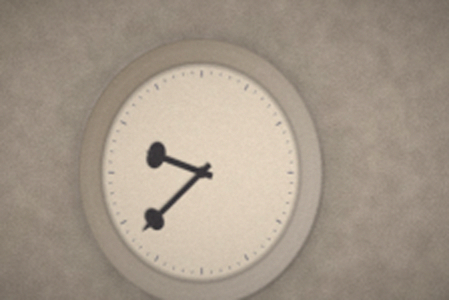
9:38
